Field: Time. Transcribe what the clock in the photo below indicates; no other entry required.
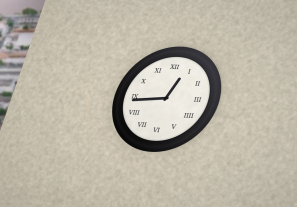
12:44
